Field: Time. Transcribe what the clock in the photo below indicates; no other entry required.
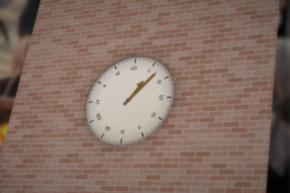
1:07
